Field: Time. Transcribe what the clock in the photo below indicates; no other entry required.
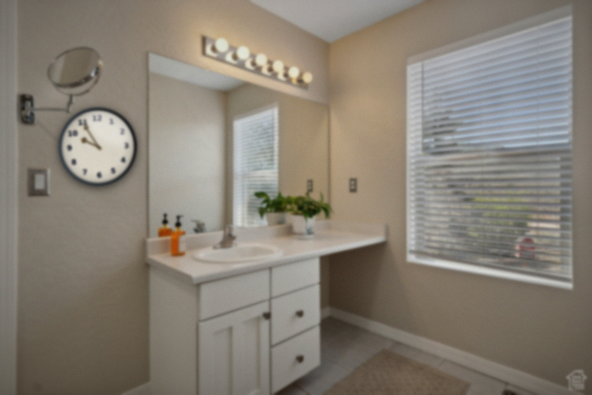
9:55
